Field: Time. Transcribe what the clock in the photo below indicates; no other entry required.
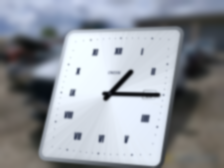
1:15
